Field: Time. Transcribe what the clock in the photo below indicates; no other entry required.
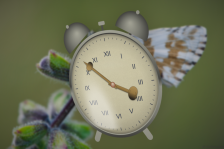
3:52
